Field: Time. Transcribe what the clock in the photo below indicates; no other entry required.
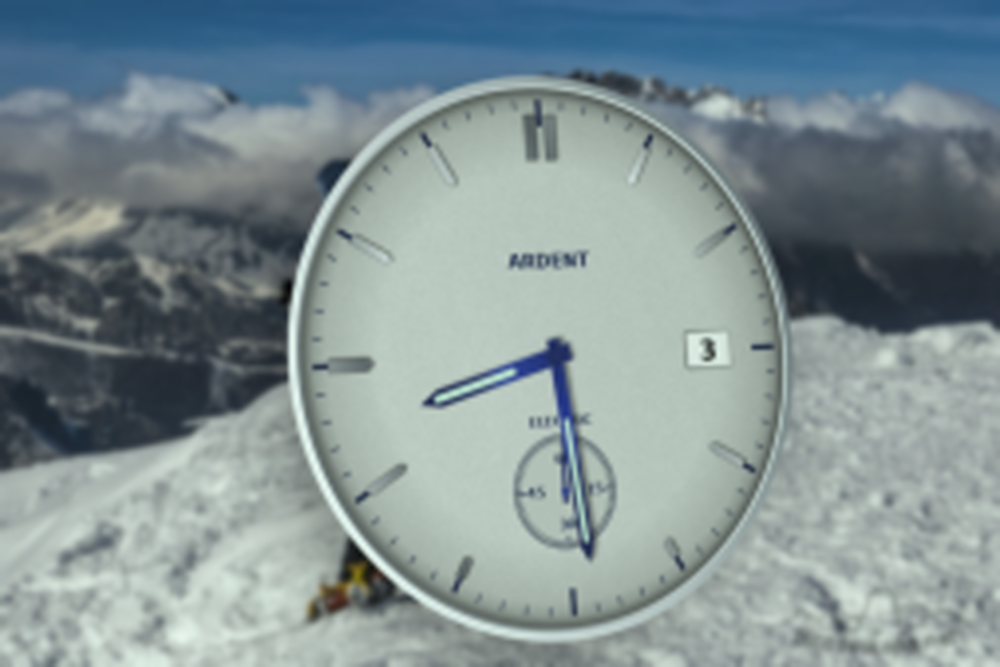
8:29
